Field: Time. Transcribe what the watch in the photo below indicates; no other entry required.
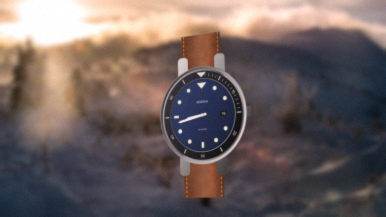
8:43
